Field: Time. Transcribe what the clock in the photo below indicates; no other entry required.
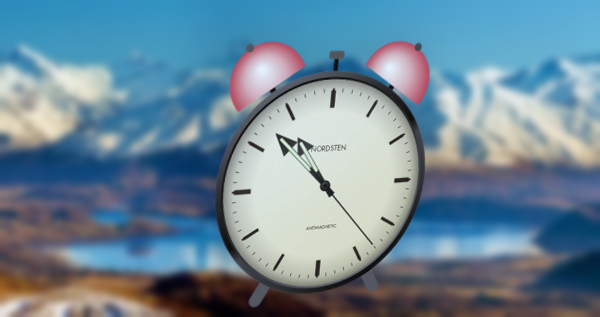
10:52:23
